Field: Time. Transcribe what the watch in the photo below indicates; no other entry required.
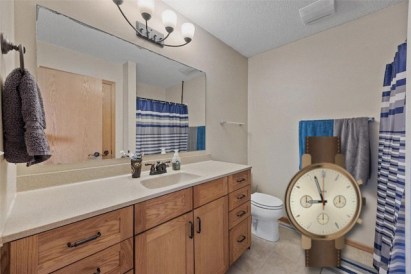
8:57
